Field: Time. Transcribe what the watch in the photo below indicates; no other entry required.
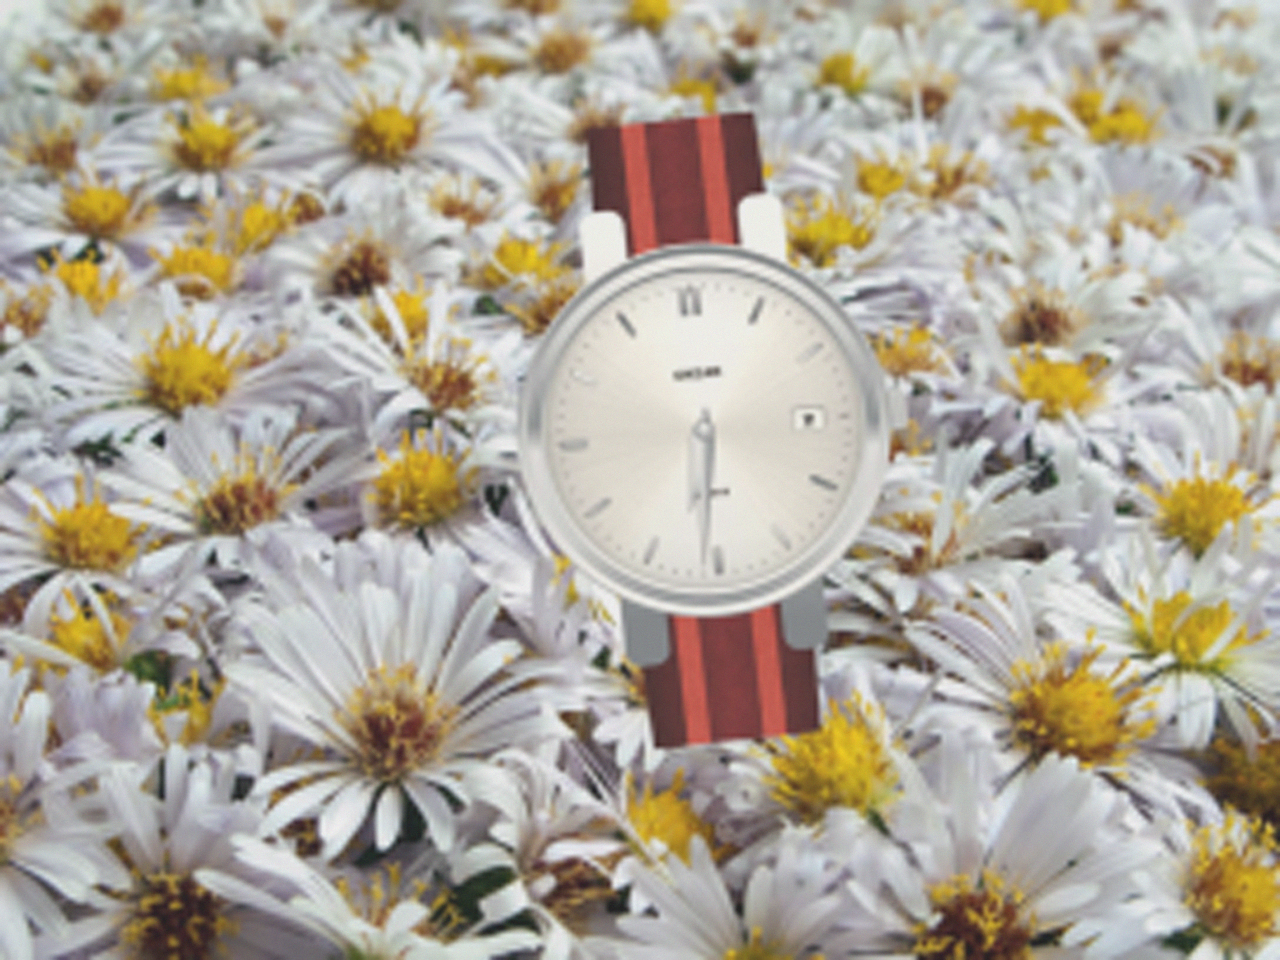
6:31
